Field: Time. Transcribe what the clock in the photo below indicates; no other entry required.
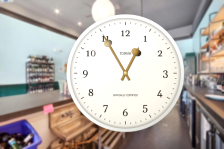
12:55
